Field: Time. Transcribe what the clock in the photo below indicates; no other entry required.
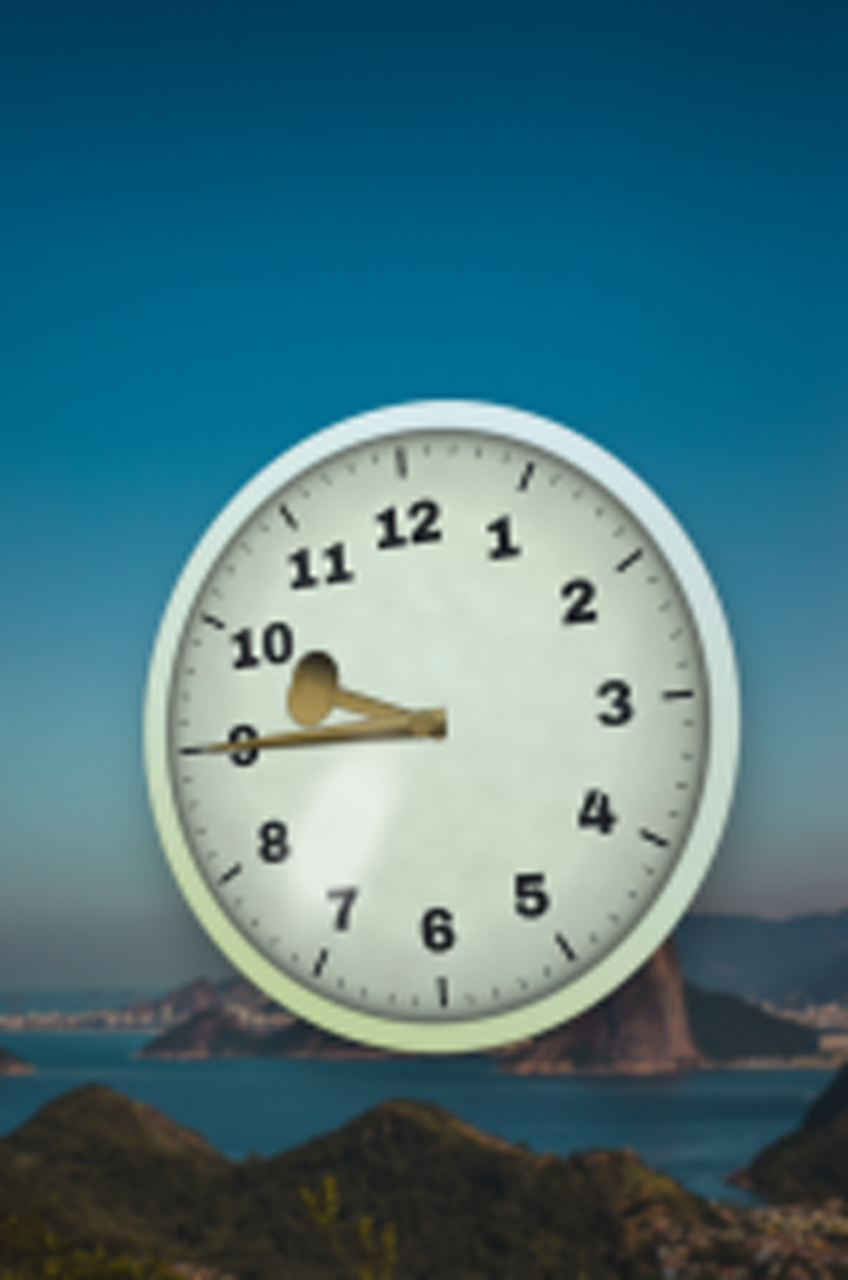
9:45
